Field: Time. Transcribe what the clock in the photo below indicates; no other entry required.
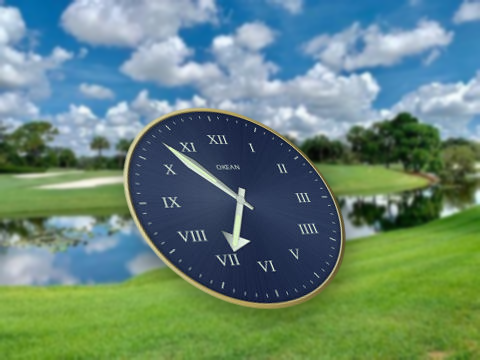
6:53
